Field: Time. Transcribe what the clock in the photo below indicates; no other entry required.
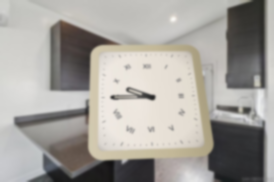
9:45
